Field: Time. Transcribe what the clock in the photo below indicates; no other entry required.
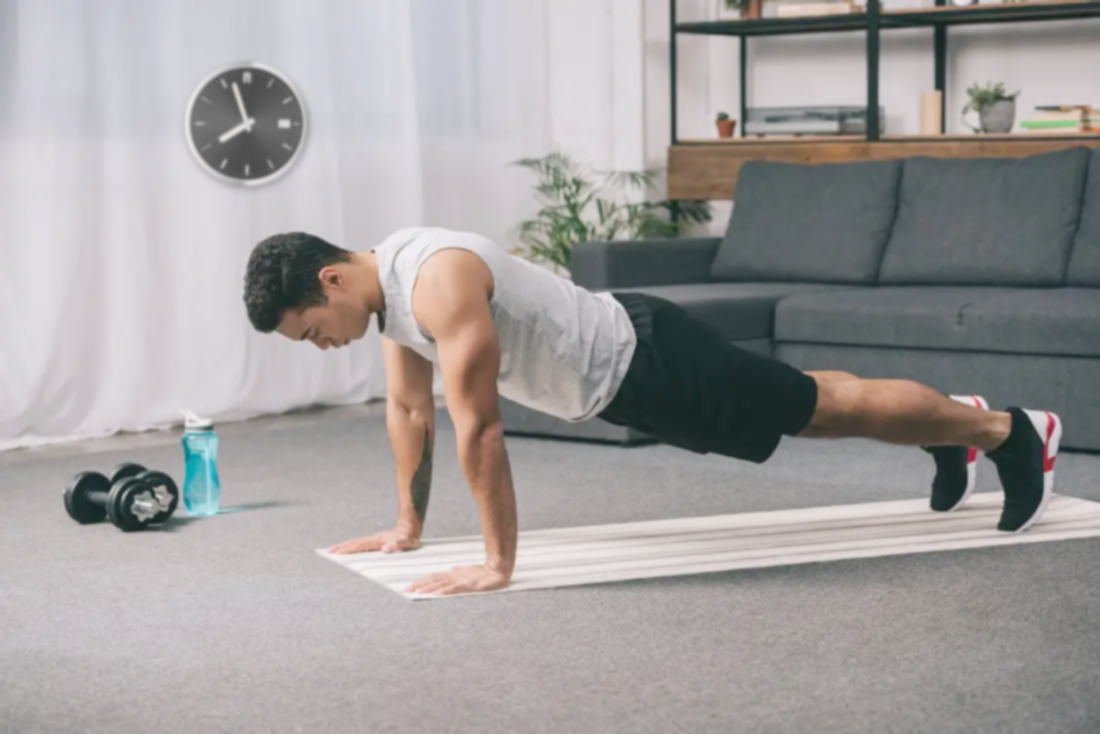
7:57
